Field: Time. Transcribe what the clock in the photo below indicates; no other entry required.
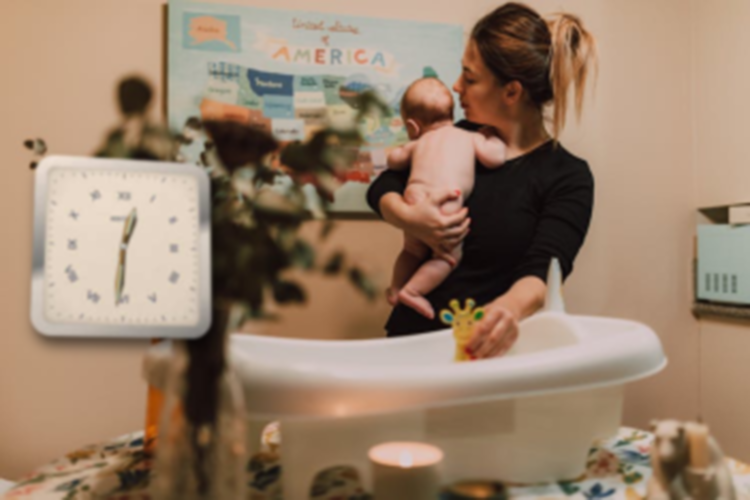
12:31
